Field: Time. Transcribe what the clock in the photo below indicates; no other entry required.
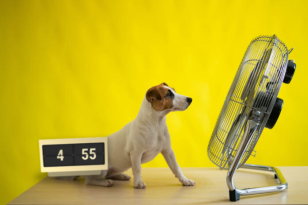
4:55
